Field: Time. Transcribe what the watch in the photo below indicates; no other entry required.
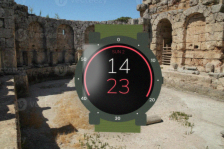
14:23
